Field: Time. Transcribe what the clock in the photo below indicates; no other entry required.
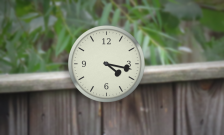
4:17
